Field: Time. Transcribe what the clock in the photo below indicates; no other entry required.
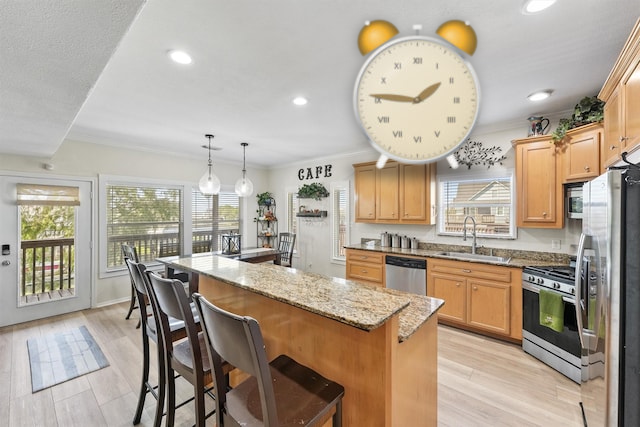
1:46
